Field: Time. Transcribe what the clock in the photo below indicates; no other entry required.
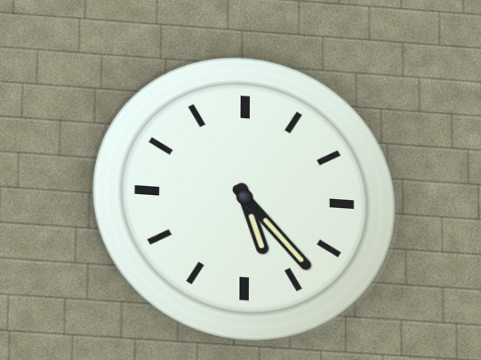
5:23
